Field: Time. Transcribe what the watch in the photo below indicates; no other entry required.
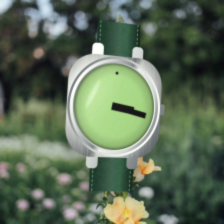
3:17
